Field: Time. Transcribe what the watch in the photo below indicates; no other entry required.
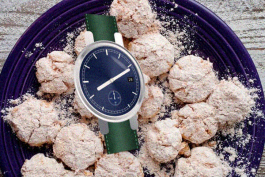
8:11
